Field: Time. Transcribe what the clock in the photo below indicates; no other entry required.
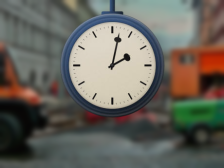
2:02
